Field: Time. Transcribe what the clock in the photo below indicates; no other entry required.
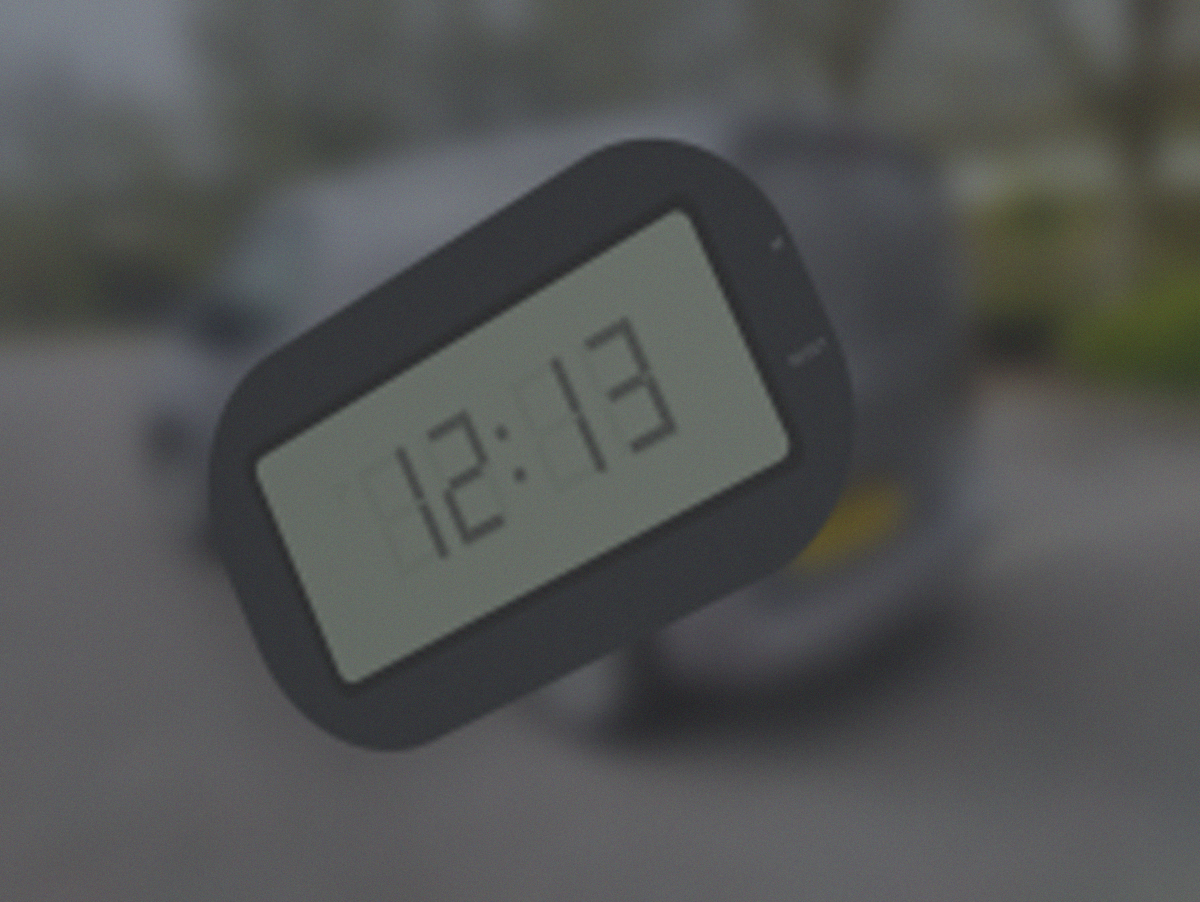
12:13
